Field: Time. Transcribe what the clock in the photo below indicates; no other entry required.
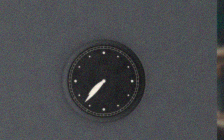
7:37
